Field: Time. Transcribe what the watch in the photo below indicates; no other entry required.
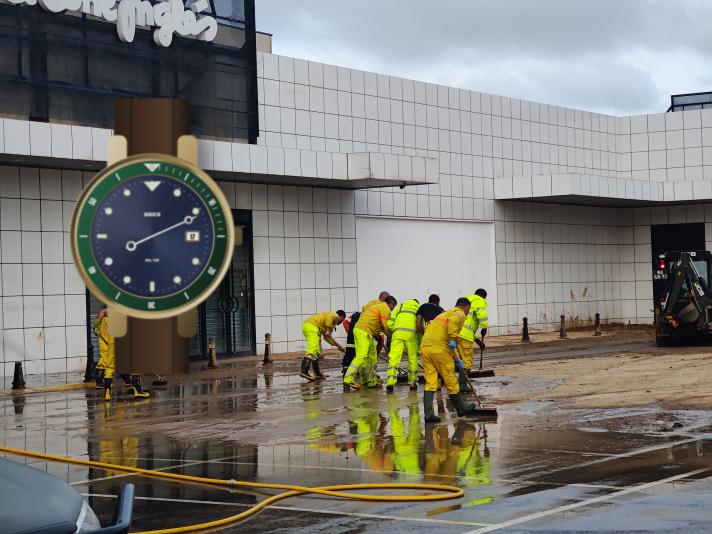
8:11
